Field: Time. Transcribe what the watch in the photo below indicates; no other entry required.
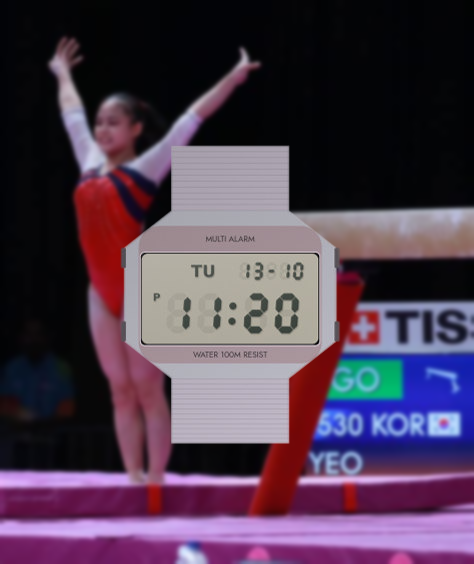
11:20
